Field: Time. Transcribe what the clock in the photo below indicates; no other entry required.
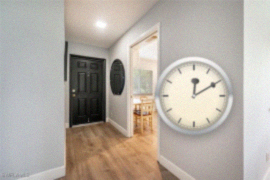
12:10
